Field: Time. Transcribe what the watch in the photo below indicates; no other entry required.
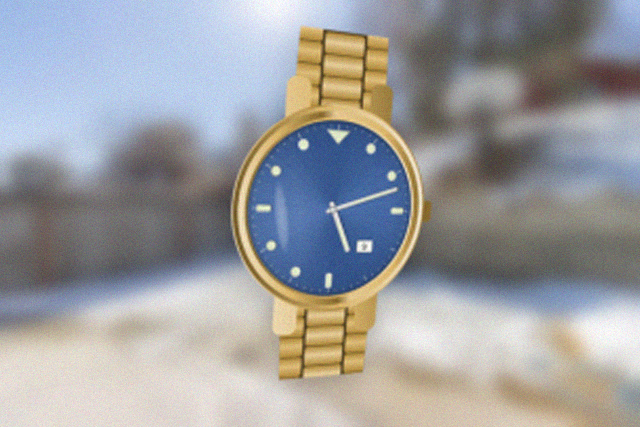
5:12
